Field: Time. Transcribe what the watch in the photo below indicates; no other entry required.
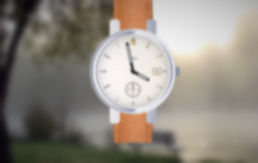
3:58
